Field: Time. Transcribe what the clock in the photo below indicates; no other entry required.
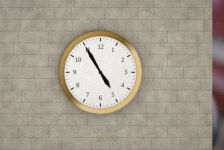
4:55
